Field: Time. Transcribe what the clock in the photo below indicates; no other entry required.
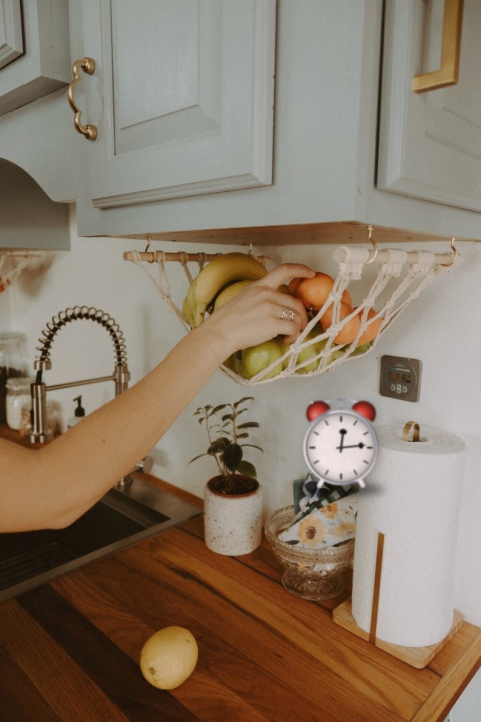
12:14
